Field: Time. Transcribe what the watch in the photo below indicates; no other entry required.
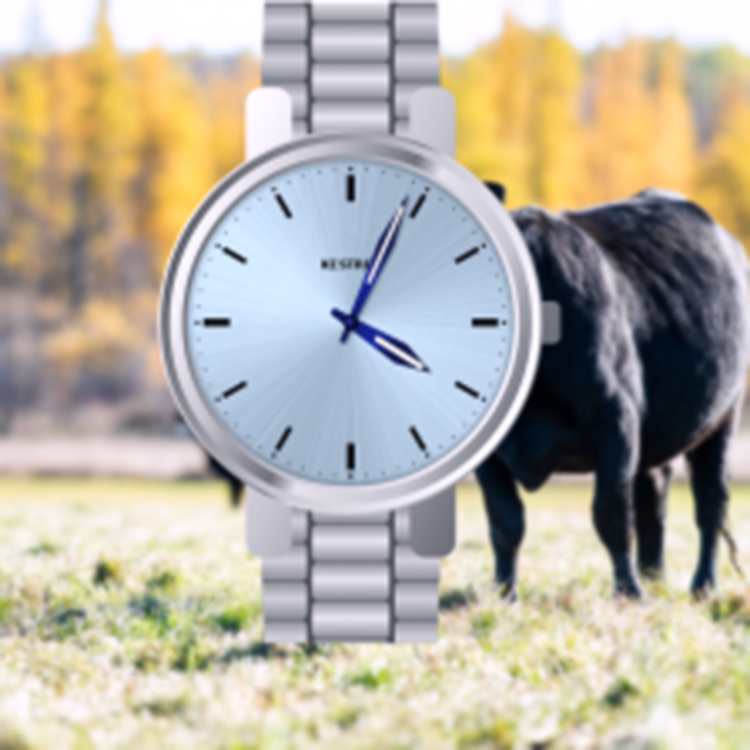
4:04
